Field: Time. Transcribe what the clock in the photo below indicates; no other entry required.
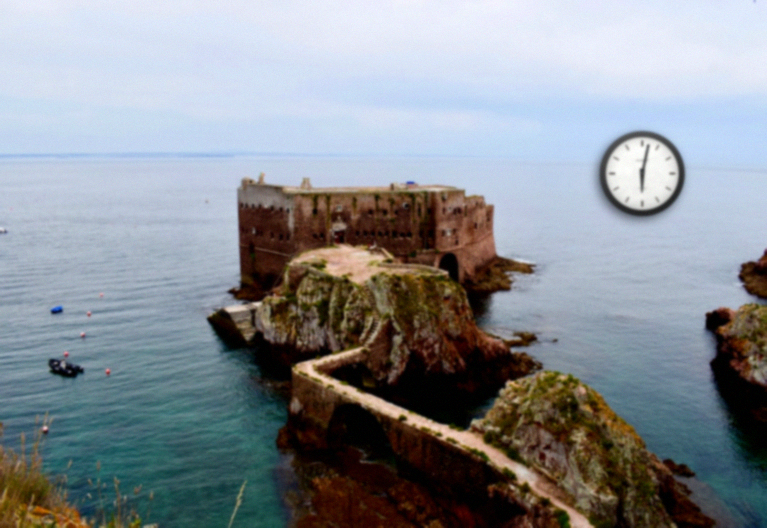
6:02
